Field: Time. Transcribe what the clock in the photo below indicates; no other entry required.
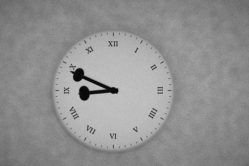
8:49
